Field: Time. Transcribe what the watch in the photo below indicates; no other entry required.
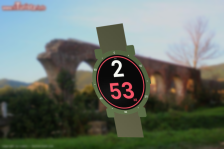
2:53
